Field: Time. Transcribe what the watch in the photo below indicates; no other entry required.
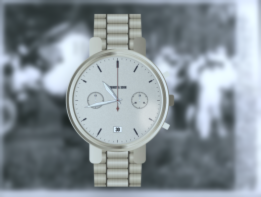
10:43
